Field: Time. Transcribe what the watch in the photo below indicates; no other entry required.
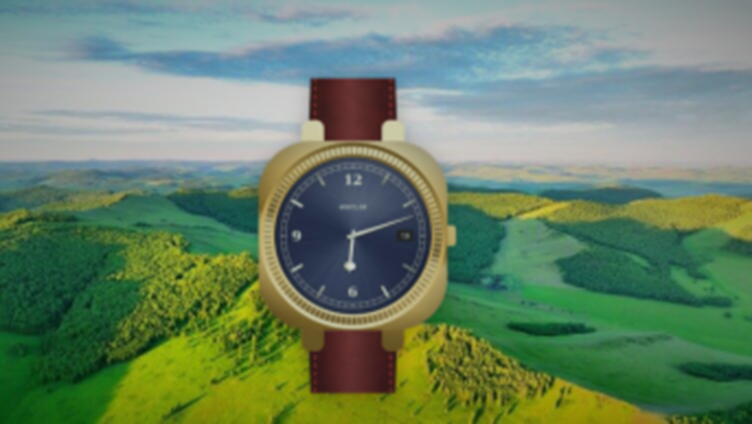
6:12
